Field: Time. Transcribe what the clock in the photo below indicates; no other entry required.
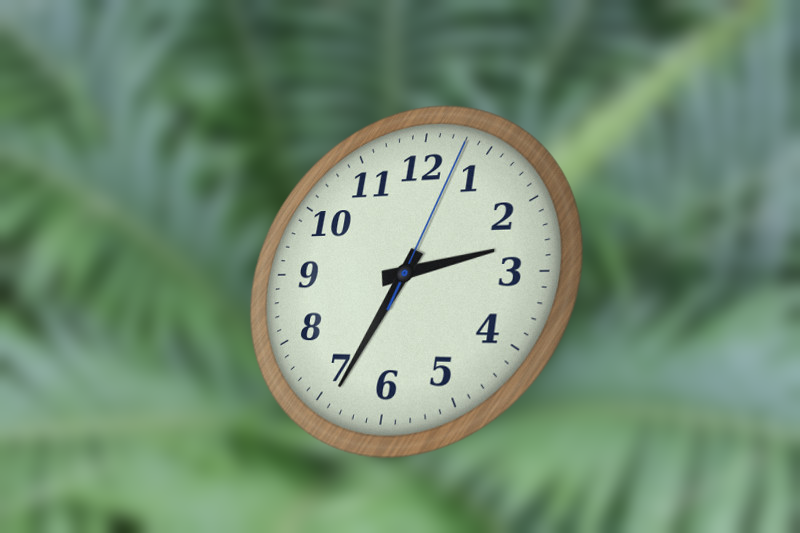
2:34:03
